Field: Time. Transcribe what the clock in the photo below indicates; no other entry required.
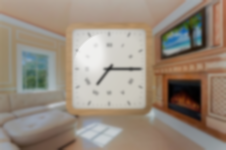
7:15
